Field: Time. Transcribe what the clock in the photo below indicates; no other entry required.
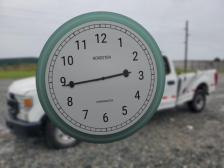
2:44
